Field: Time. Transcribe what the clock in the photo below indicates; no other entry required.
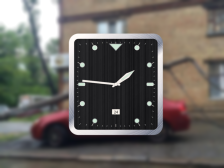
1:46
